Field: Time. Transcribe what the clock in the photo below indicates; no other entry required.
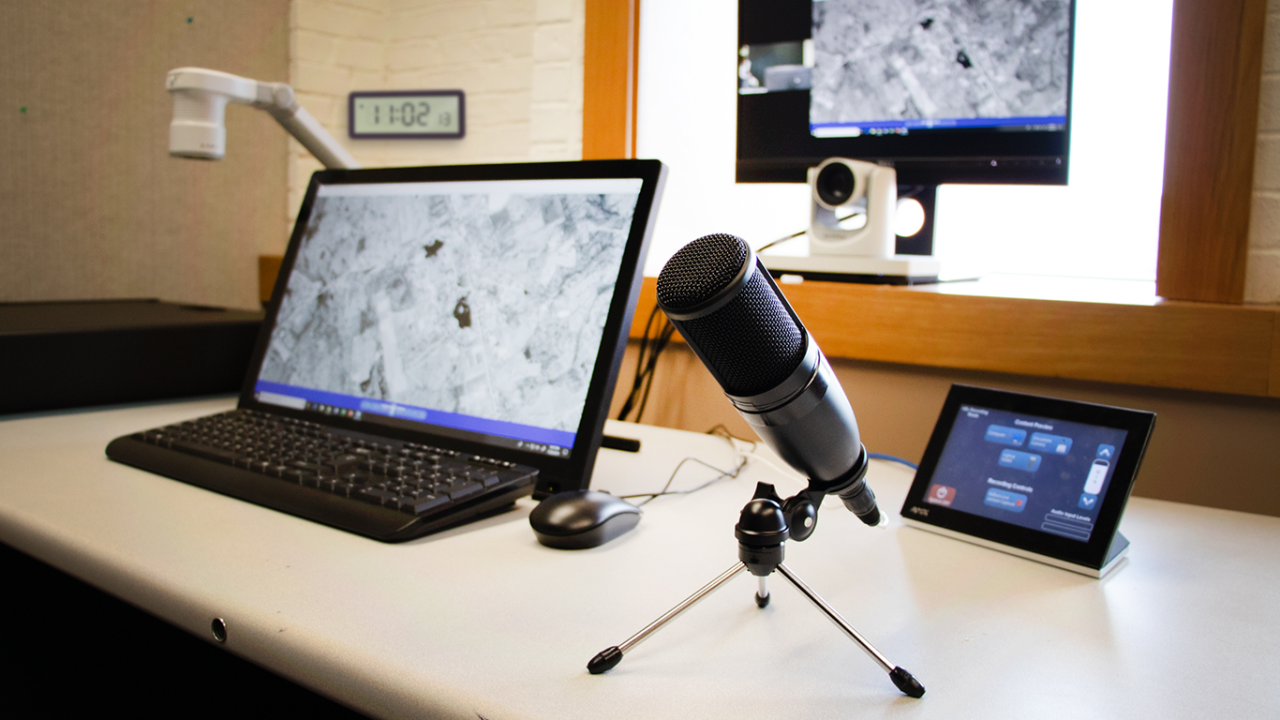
11:02
